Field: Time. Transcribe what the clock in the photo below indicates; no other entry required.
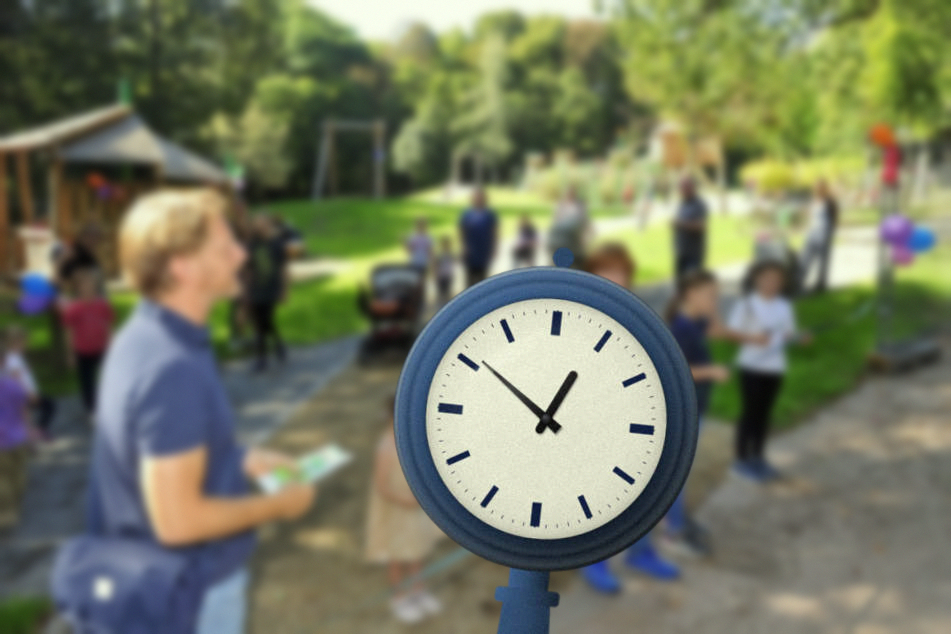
12:51
